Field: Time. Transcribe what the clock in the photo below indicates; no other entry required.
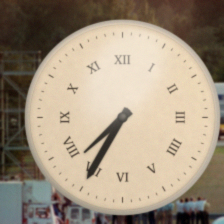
7:35
